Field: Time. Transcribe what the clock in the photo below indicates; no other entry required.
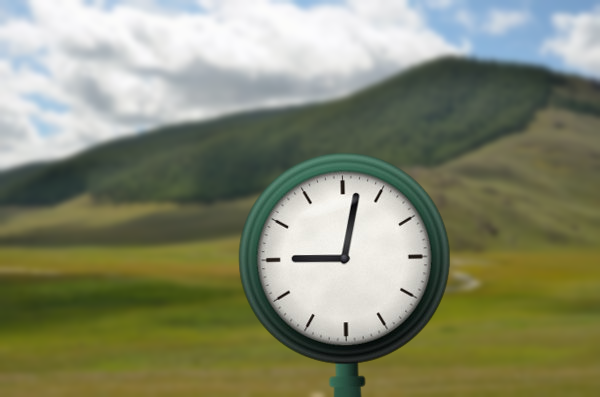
9:02
